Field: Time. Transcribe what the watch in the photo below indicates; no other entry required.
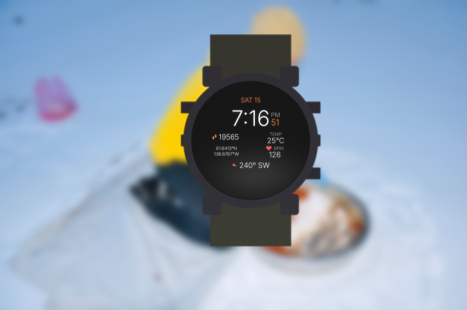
7:16:51
